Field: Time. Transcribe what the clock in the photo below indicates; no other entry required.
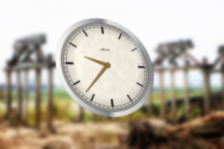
9:37
